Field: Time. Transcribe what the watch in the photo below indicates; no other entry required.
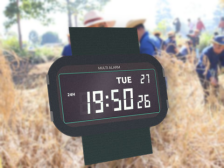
19:50:26
